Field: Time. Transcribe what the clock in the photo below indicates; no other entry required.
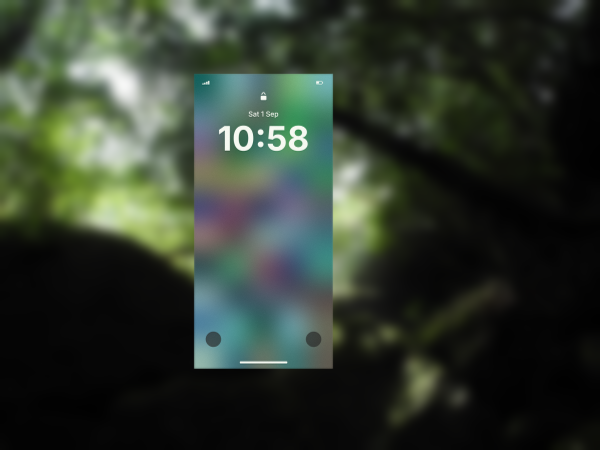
10:58
